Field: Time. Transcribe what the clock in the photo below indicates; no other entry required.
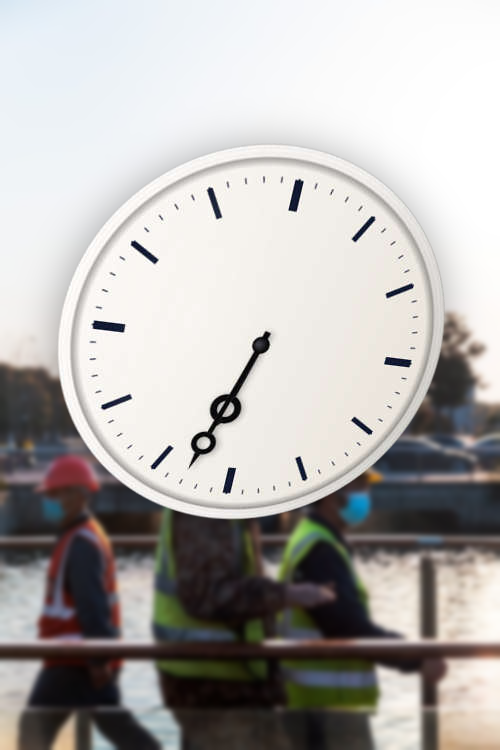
6:33
